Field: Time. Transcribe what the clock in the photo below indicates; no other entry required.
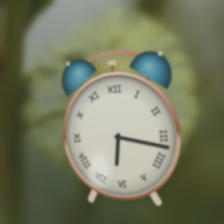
6:17
